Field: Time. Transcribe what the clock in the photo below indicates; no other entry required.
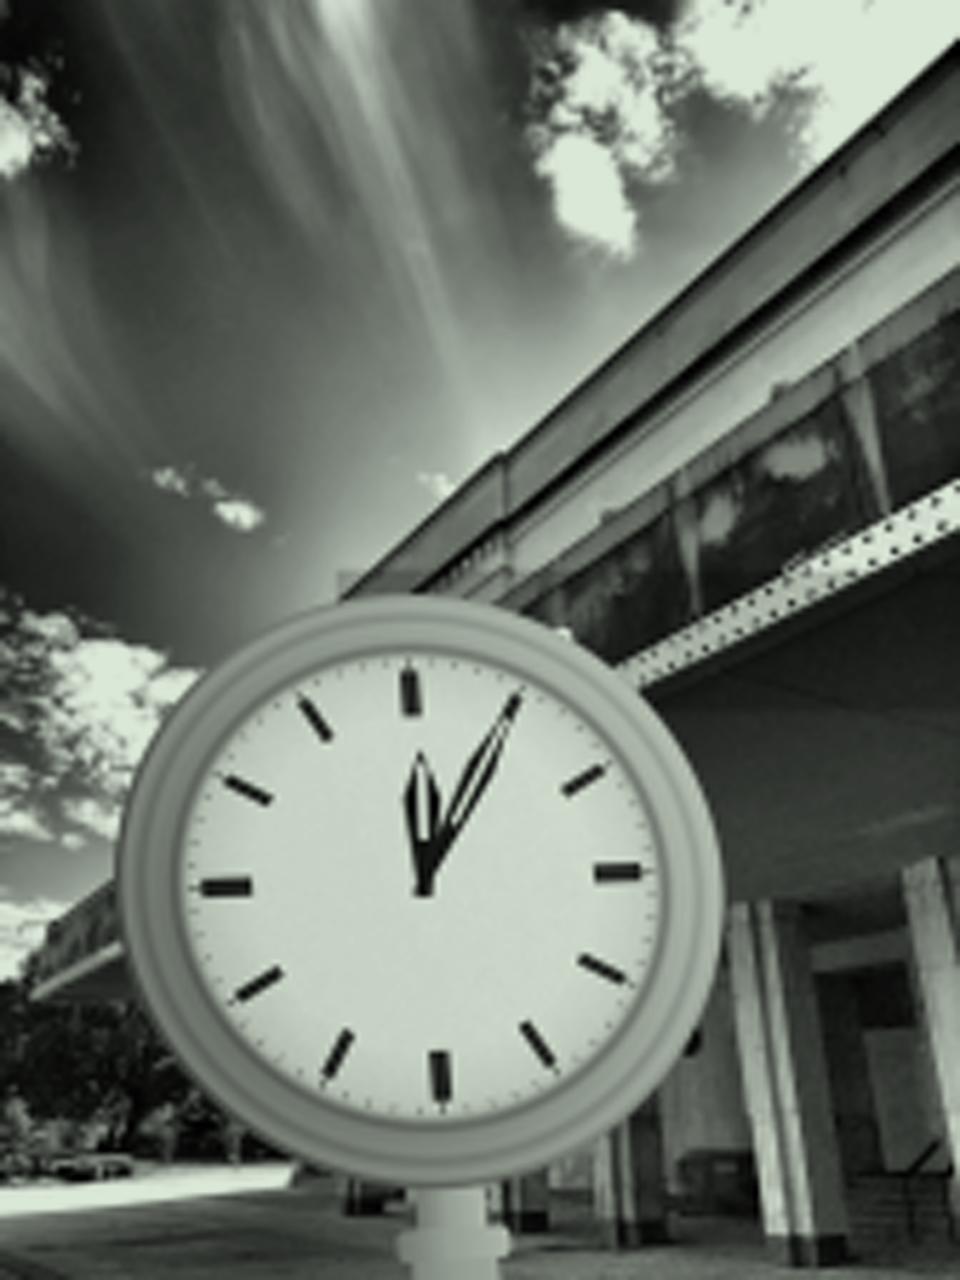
12:05
